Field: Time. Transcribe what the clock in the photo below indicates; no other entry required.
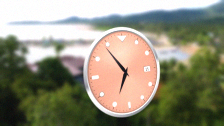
6:54
